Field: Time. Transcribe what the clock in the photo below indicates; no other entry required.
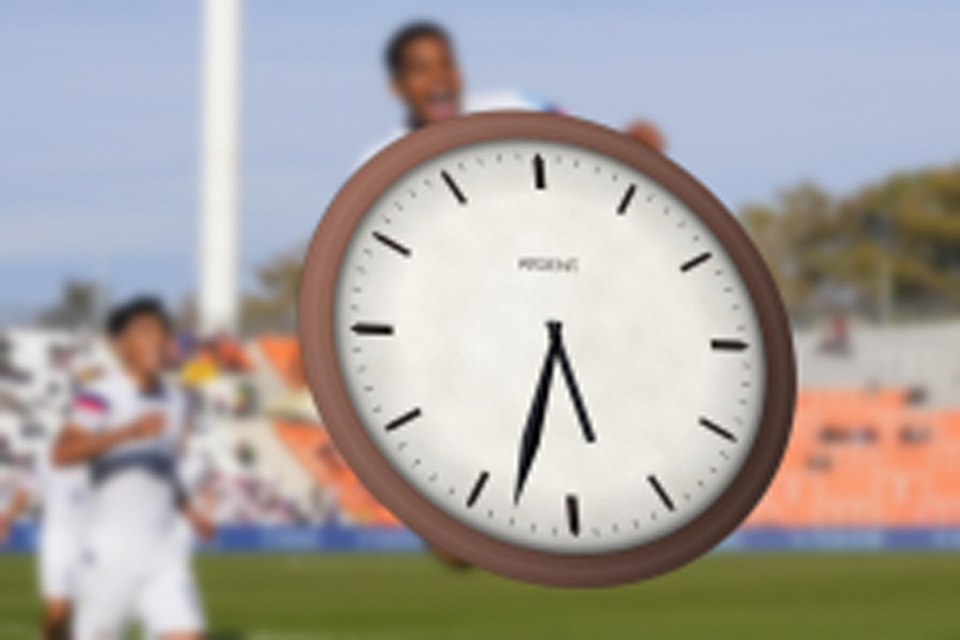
5:33
